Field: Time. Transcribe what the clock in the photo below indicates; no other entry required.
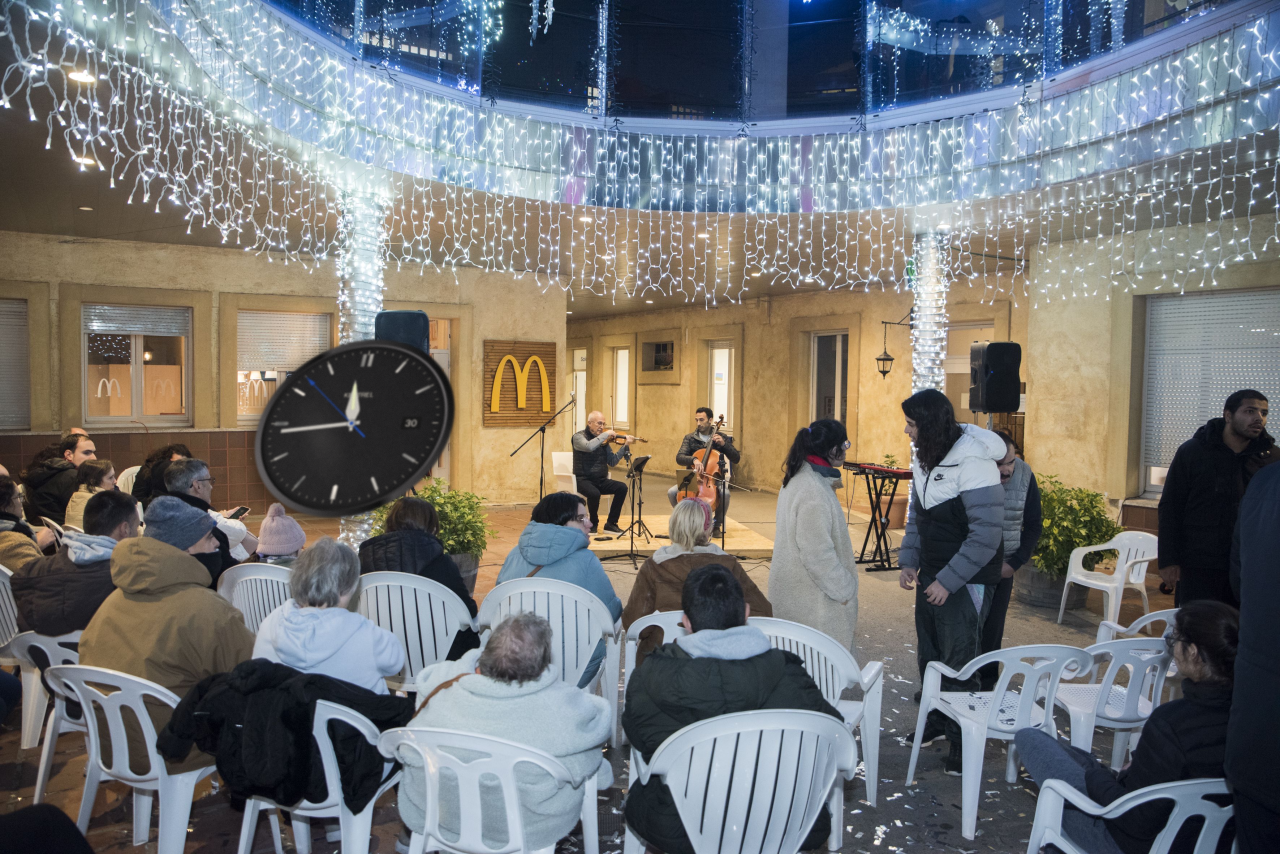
11:43:52
